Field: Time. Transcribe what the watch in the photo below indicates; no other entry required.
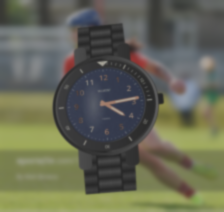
4:14
